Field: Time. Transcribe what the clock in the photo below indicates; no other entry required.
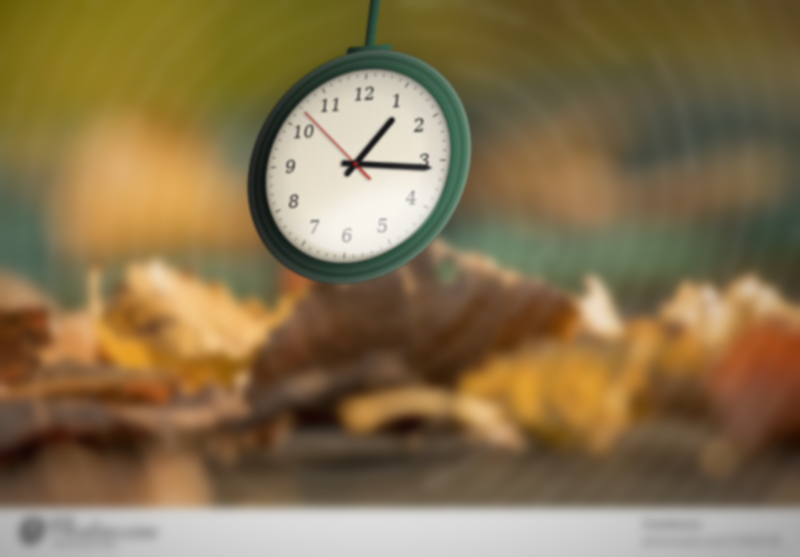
1:15:52
